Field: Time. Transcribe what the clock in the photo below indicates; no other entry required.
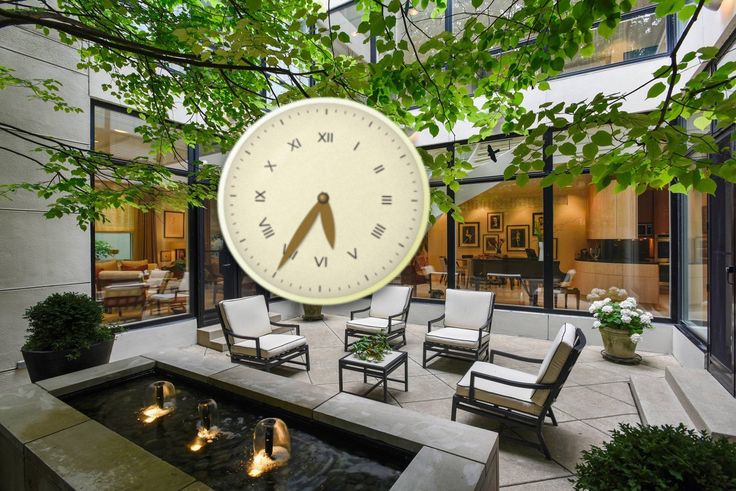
5:35
